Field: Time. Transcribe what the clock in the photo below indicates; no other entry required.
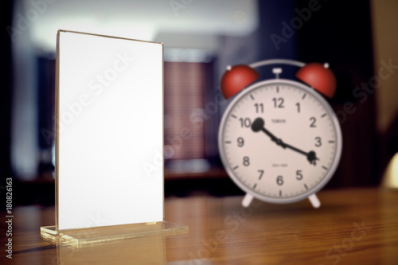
10:19
